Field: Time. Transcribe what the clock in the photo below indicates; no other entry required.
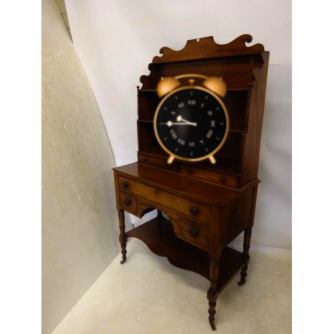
9:45
